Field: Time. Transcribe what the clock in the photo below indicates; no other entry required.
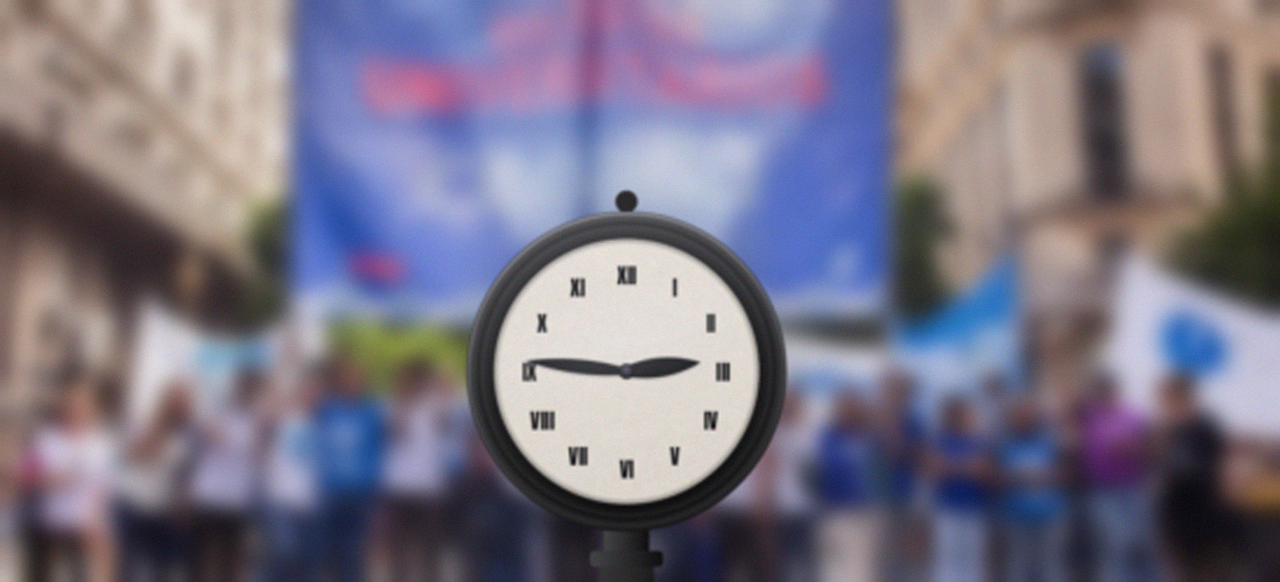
2:46
